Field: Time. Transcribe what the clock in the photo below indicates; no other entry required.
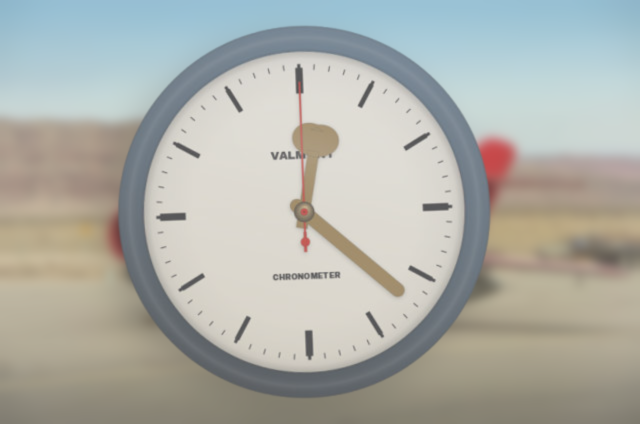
12:22:00
